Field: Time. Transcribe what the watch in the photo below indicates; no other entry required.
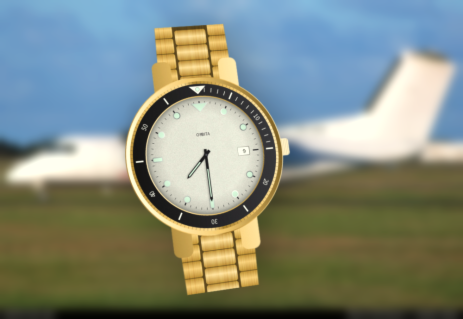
7:30
